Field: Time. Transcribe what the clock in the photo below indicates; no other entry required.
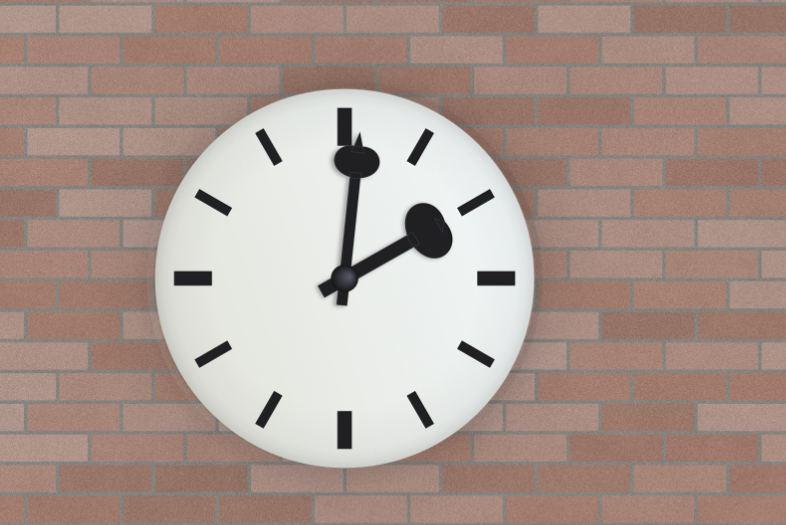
2:01
